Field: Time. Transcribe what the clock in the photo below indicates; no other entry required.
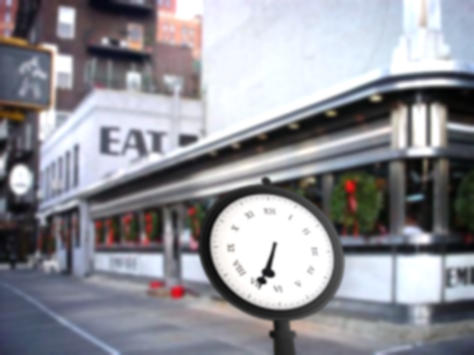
6:34
